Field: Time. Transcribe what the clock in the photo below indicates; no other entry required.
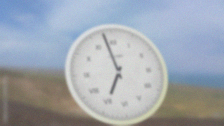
6:58
